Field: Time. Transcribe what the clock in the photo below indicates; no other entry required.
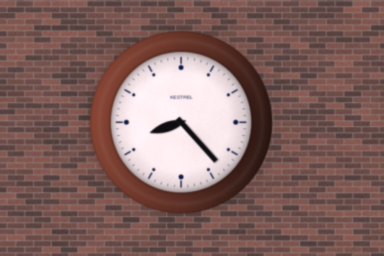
8:23
